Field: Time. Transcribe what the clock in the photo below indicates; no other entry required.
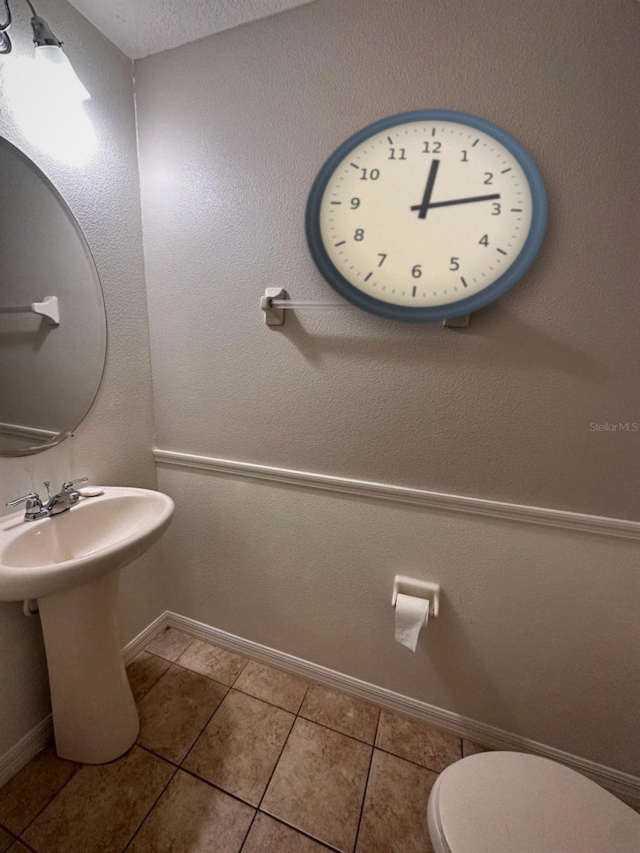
12:13
